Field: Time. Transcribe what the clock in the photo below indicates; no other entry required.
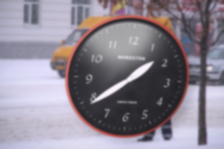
1:39
